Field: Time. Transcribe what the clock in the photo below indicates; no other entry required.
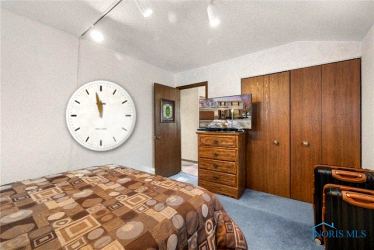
11:58
